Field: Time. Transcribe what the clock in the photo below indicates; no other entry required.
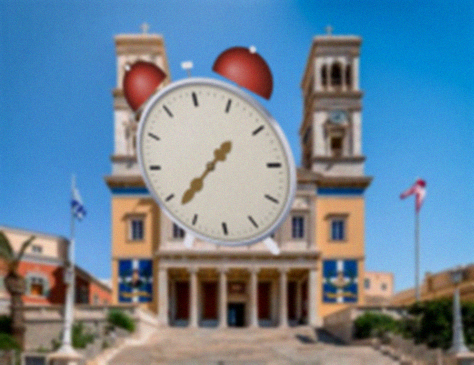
1:38
